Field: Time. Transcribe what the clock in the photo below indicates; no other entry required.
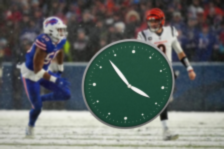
3:53
